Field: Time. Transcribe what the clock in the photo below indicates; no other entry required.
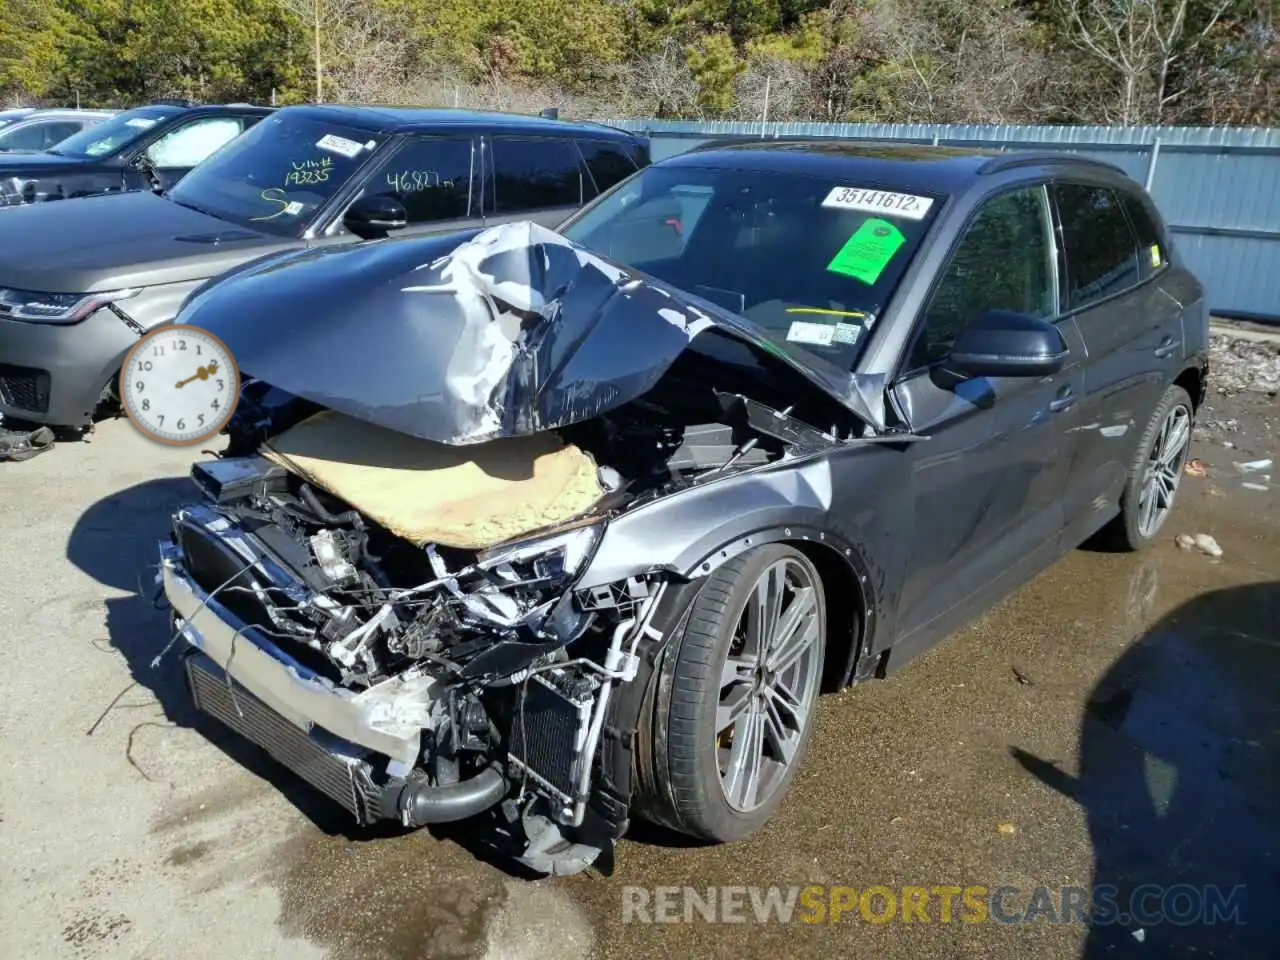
2:11
